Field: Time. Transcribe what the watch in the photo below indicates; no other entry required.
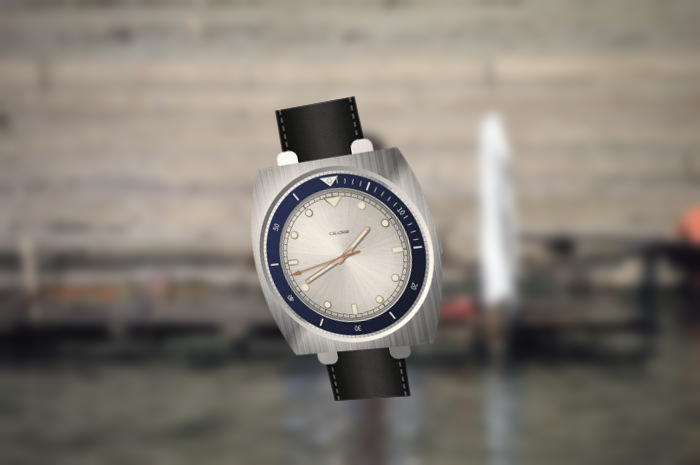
1:40:43
